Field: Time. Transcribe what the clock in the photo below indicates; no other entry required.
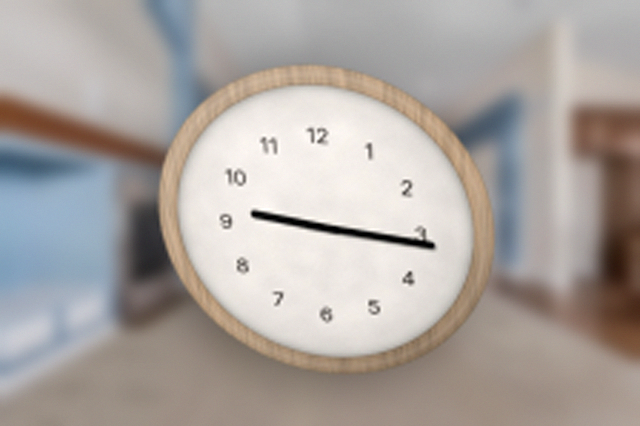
9:16
